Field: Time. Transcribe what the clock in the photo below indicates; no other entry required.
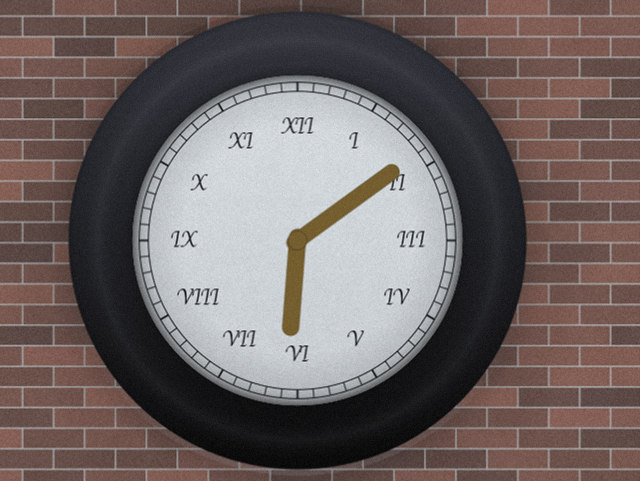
6:09
